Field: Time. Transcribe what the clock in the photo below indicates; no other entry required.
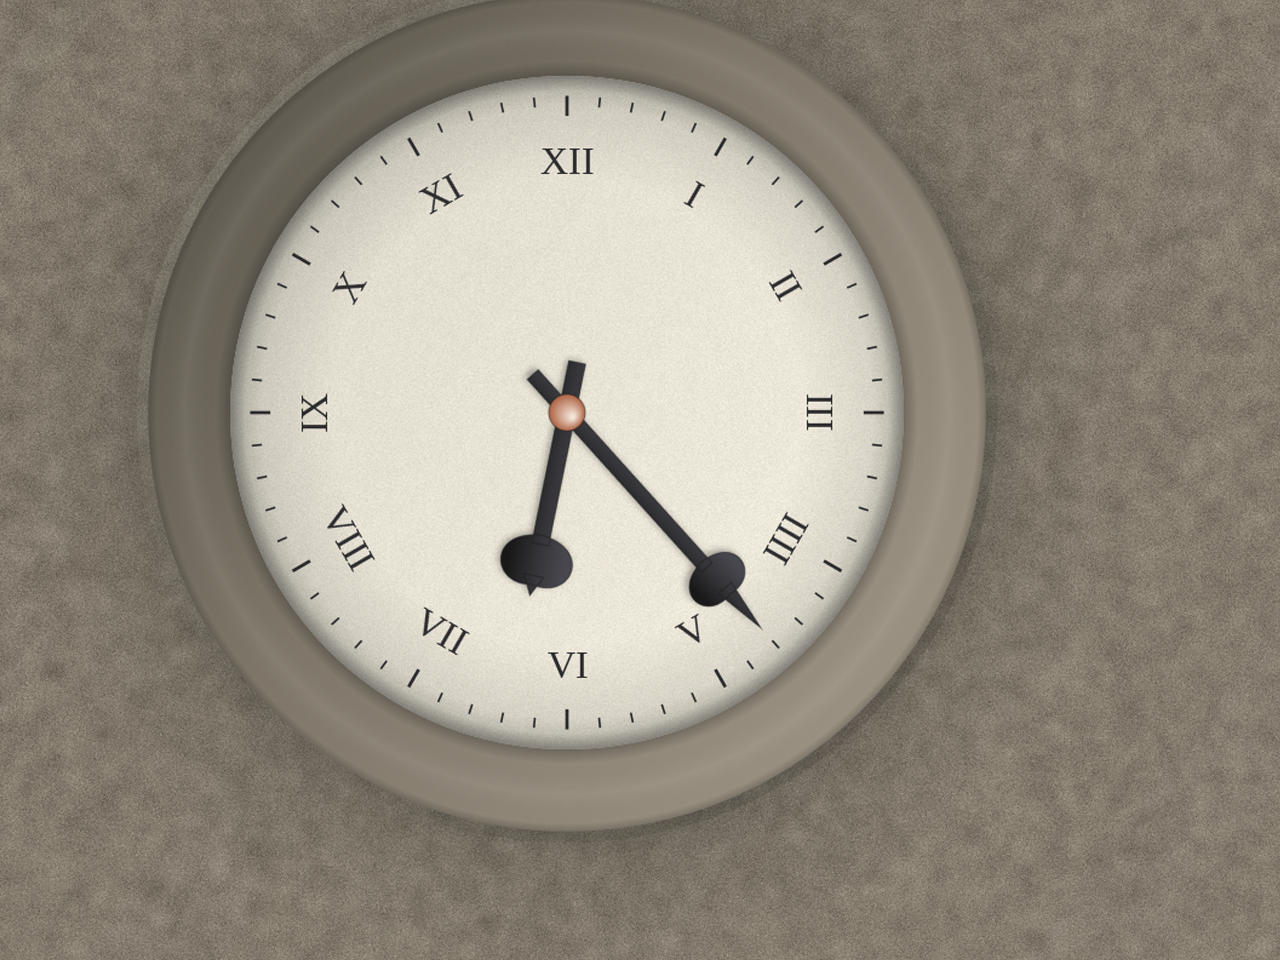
6:23
